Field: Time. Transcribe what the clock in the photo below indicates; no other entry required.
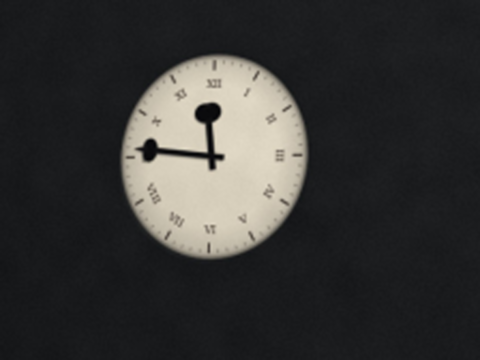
11:46
